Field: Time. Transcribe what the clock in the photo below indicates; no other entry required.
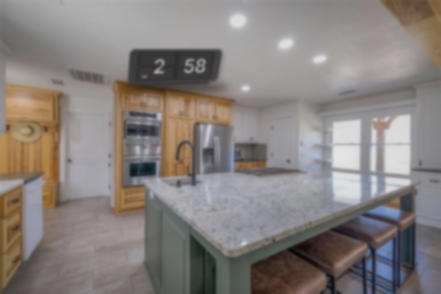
2:58
